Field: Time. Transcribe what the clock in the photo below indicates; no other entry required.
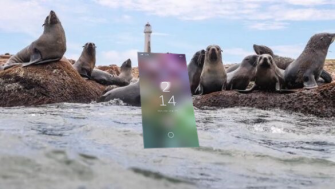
2:14
